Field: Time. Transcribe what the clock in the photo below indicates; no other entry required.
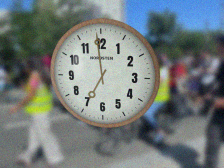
6:59
